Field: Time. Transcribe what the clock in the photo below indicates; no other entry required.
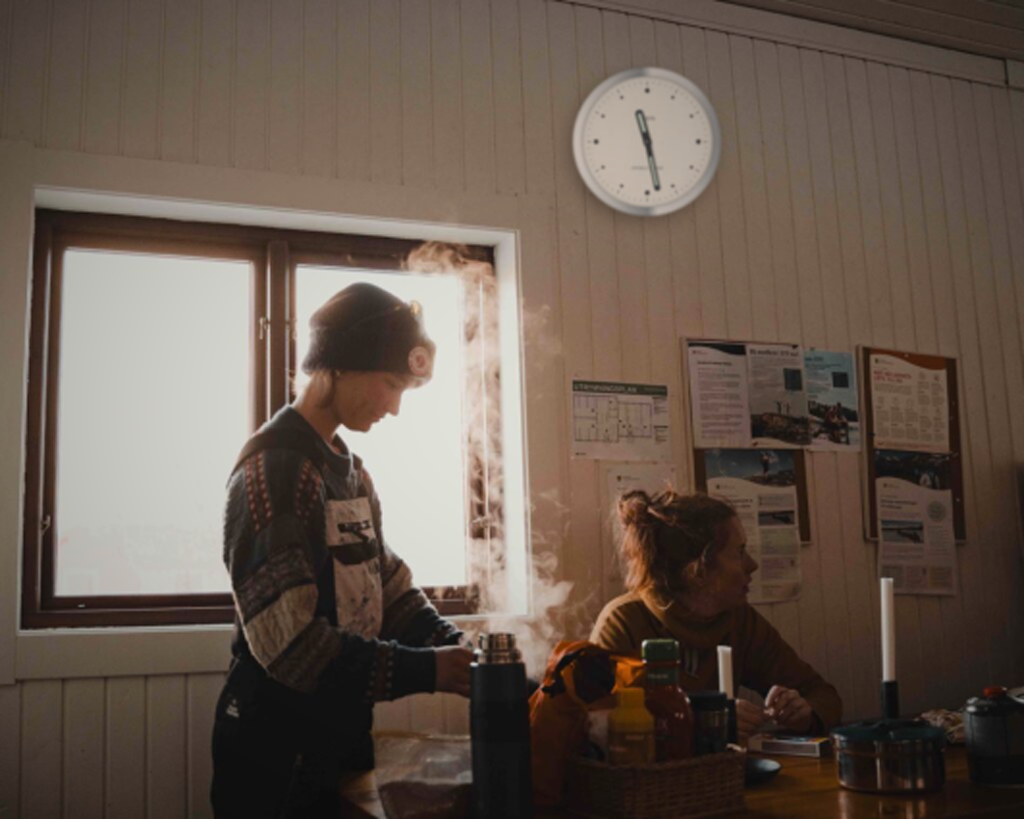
11:28
